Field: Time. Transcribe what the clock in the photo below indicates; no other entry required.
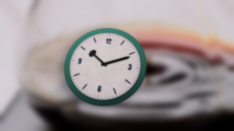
10:11
